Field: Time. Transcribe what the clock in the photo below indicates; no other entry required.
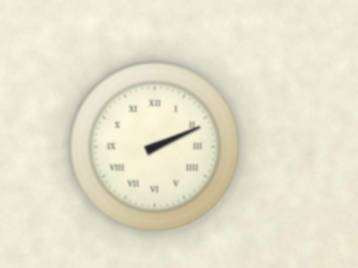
2:11
